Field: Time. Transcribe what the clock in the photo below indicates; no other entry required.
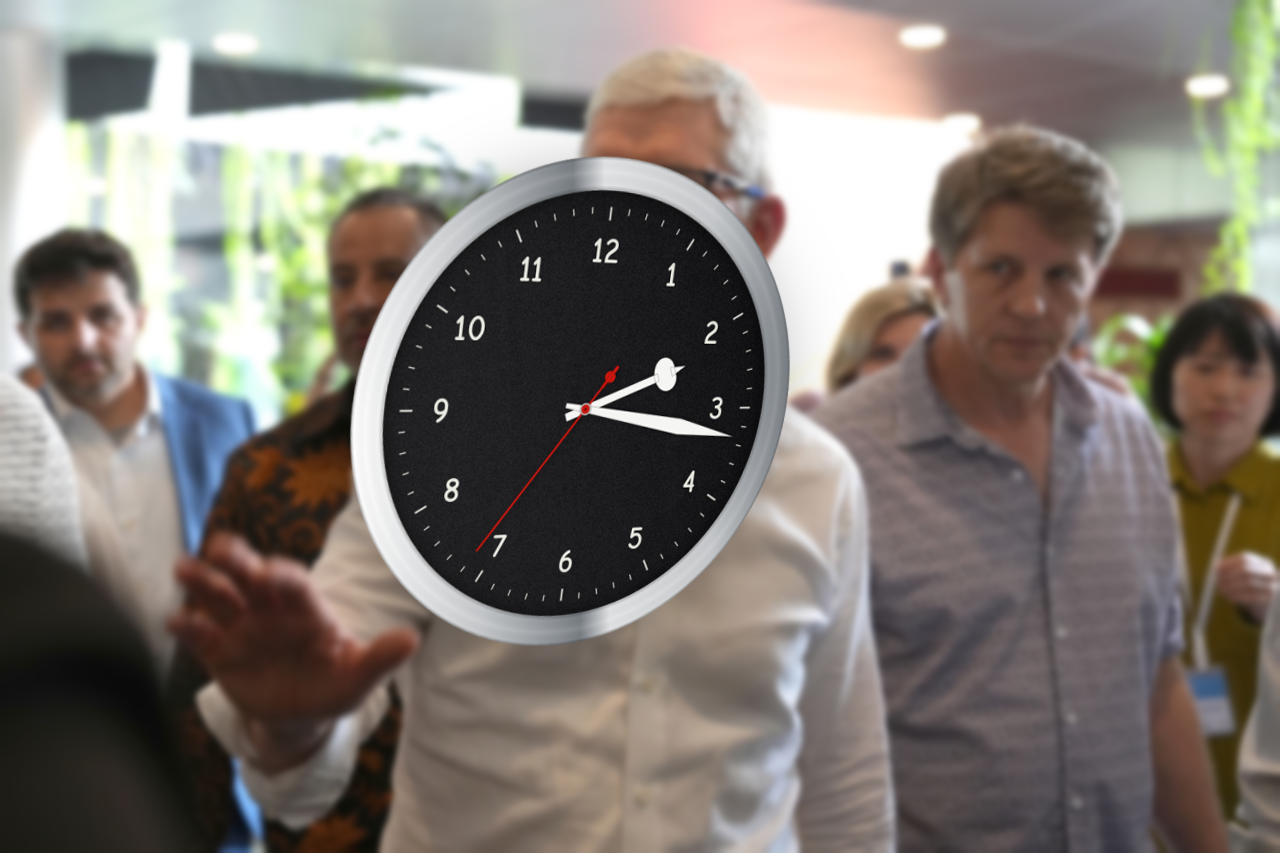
2:16:36
